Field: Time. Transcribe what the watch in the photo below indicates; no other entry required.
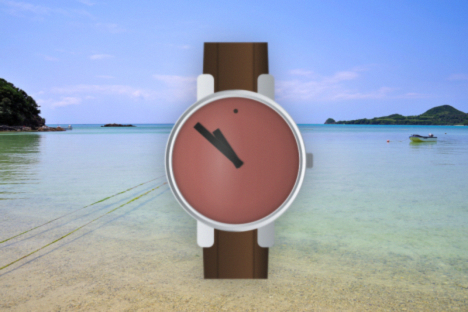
10:52
